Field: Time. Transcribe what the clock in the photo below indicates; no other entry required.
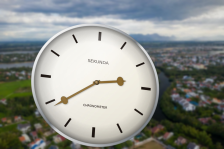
2:39
